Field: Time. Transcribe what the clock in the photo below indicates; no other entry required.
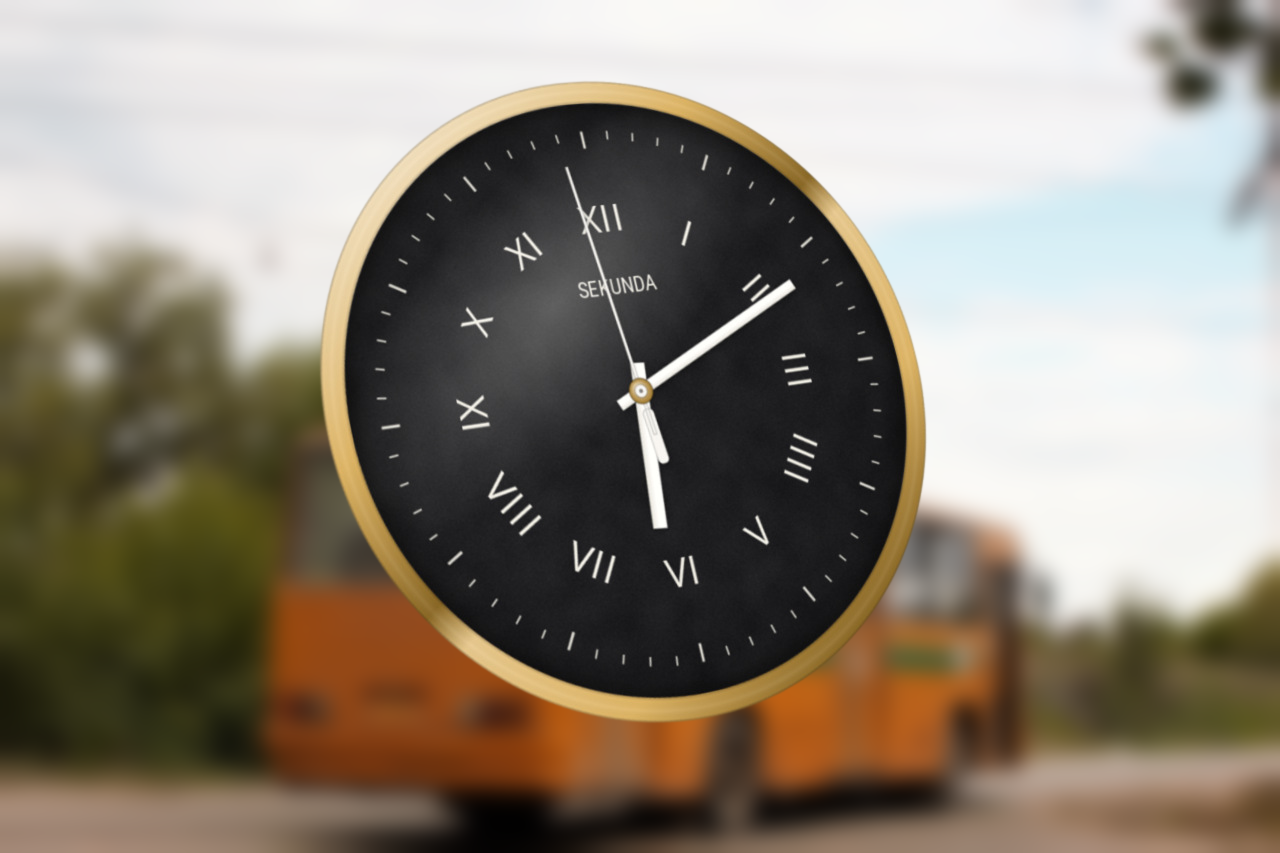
6:10:59
